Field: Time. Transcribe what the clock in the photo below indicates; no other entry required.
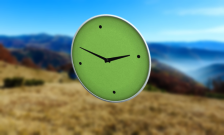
2:50
